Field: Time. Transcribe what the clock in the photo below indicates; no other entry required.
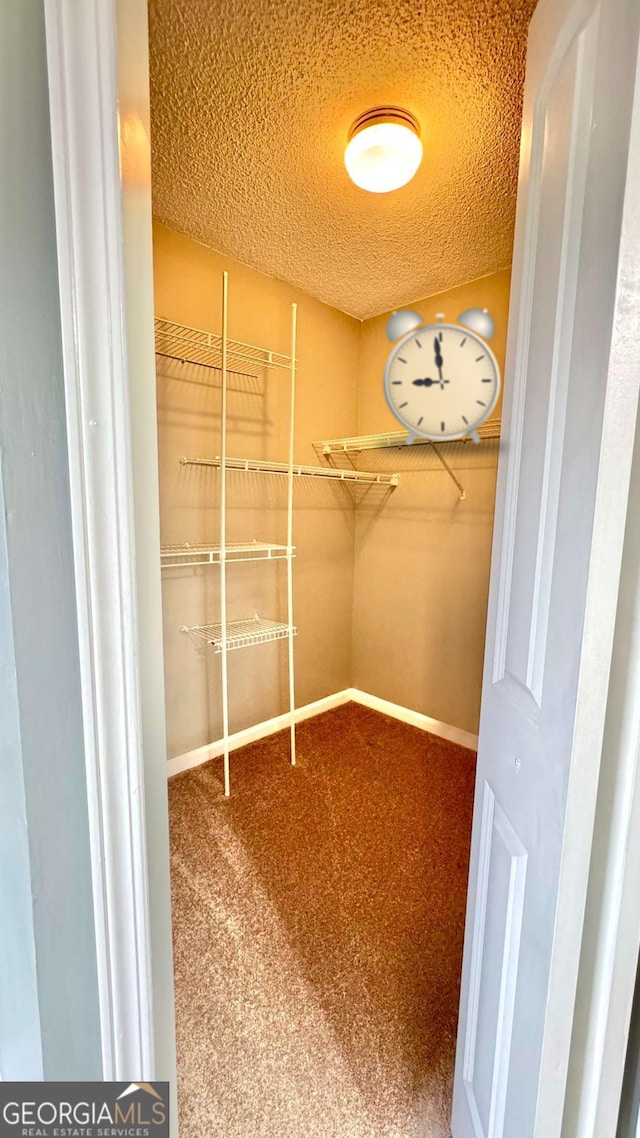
8:59
